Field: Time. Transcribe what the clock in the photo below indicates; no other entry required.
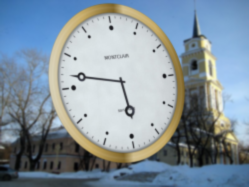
5:47
